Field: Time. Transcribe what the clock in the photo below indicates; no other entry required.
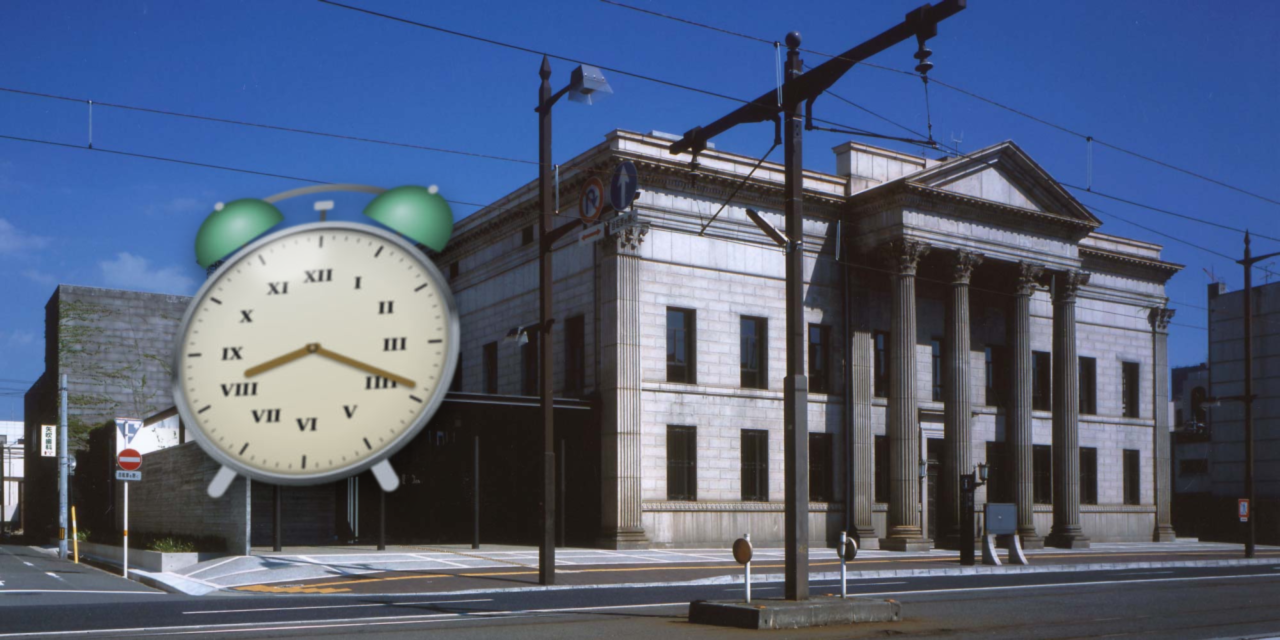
8:19
